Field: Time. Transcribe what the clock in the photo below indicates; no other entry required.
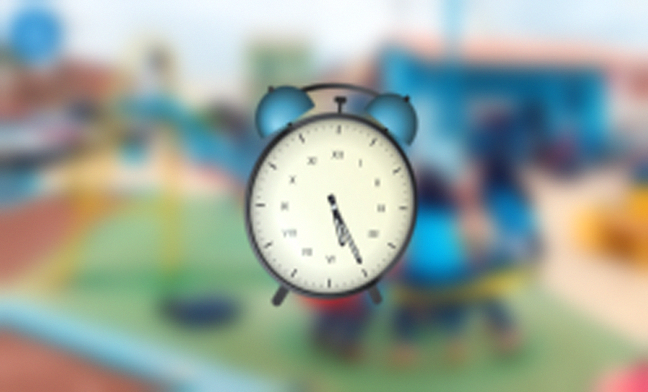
5:25
